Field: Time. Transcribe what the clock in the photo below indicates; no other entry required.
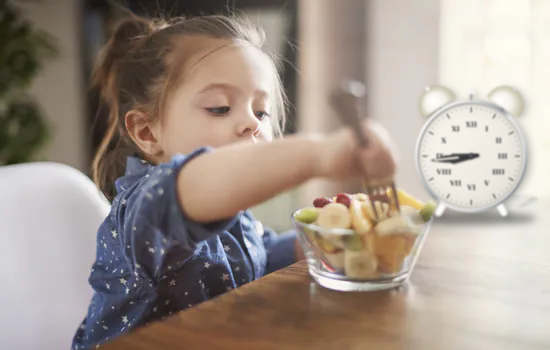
8:44
